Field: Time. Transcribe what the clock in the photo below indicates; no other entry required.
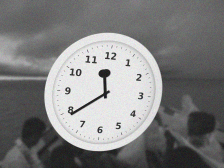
11:39
